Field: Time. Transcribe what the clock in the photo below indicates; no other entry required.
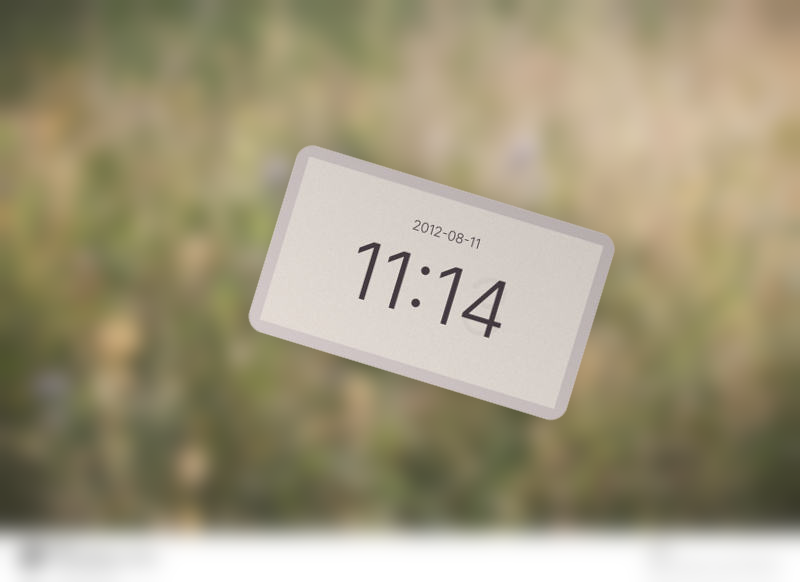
11:14
